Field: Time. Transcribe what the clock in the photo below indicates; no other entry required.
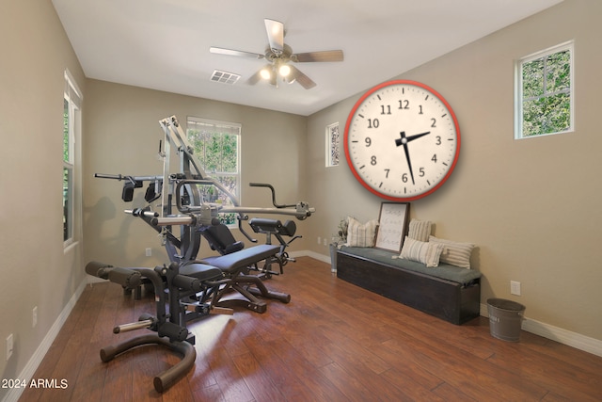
2:28
